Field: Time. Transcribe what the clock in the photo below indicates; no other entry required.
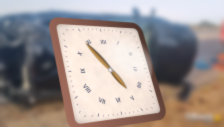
4:54
